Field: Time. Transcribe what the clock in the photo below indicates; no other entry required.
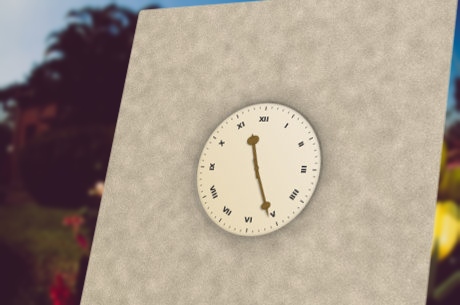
11:26
